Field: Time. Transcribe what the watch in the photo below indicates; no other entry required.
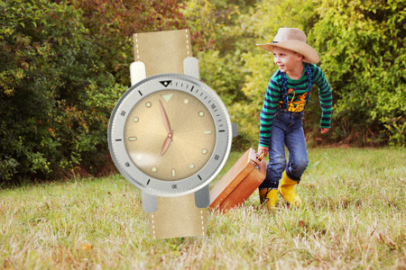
6:58
